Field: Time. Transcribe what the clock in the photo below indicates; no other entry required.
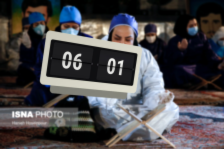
6:01
